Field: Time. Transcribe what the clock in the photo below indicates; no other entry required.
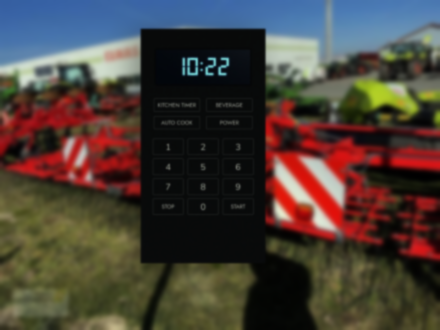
10:22
